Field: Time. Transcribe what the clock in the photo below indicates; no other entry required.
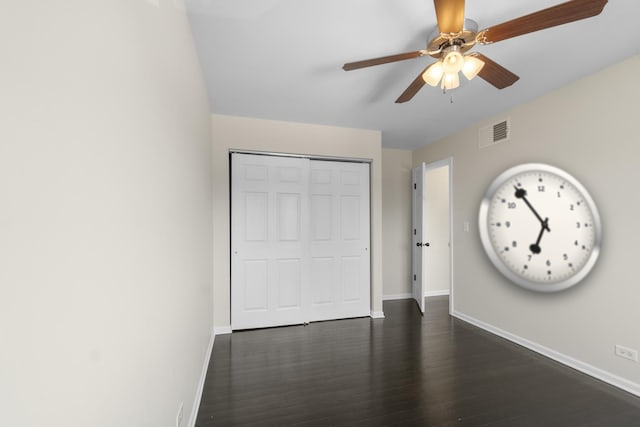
6:54
